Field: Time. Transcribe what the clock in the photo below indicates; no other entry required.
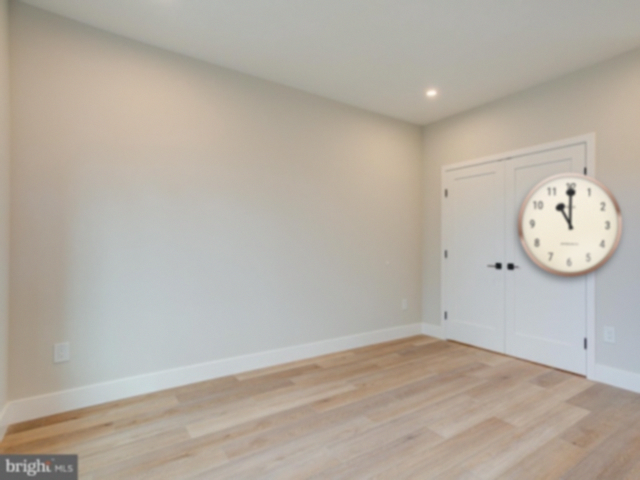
11:00
